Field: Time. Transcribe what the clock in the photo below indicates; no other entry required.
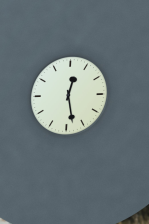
12:28
